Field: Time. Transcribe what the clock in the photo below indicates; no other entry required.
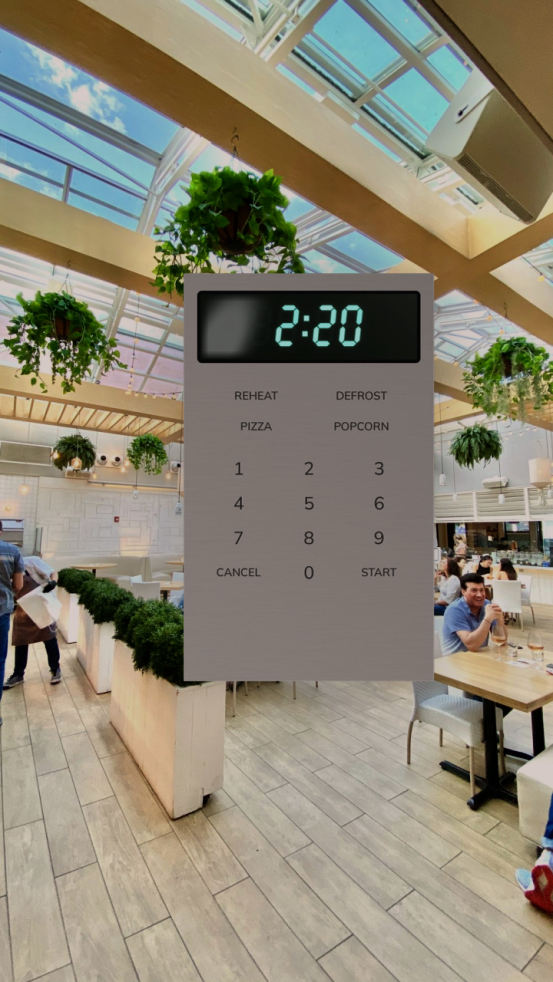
2:20
